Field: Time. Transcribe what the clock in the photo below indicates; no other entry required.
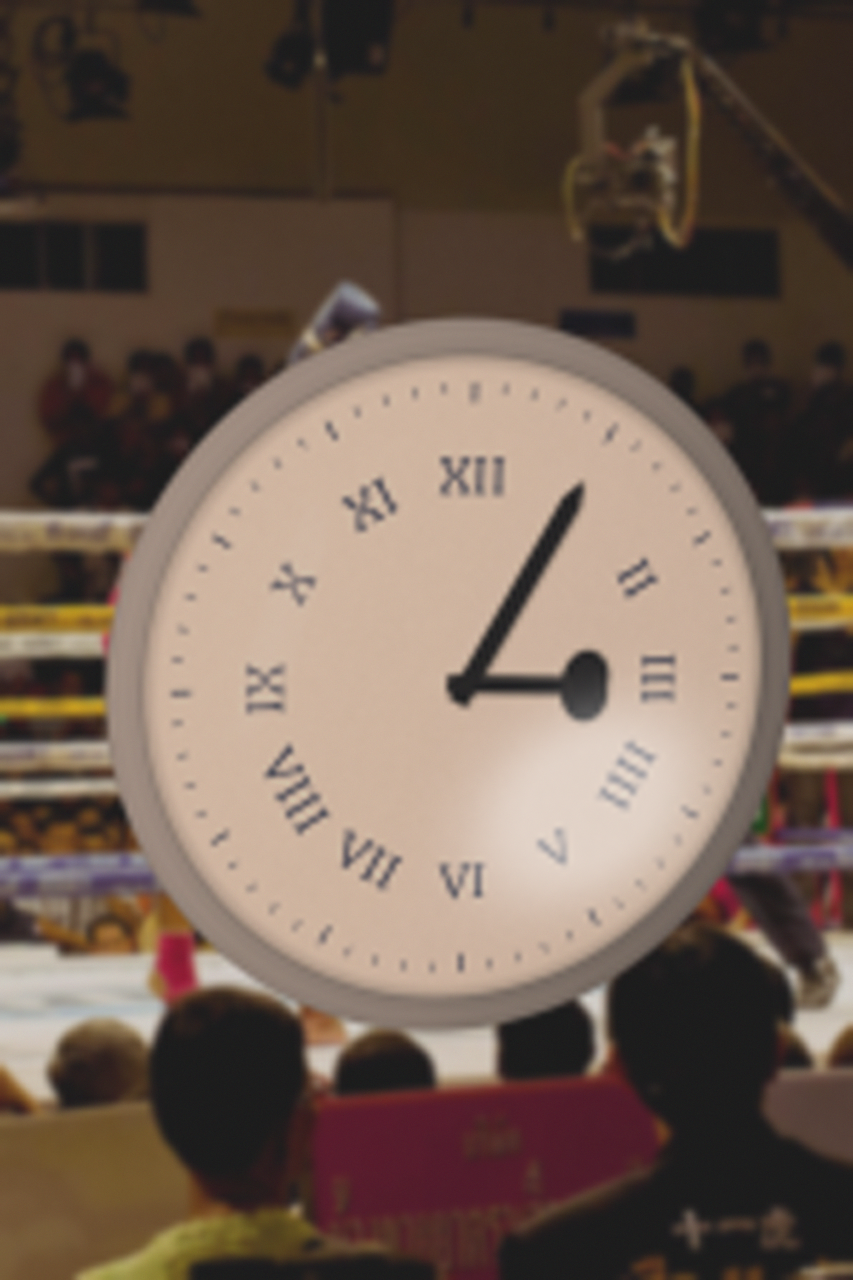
3:05
